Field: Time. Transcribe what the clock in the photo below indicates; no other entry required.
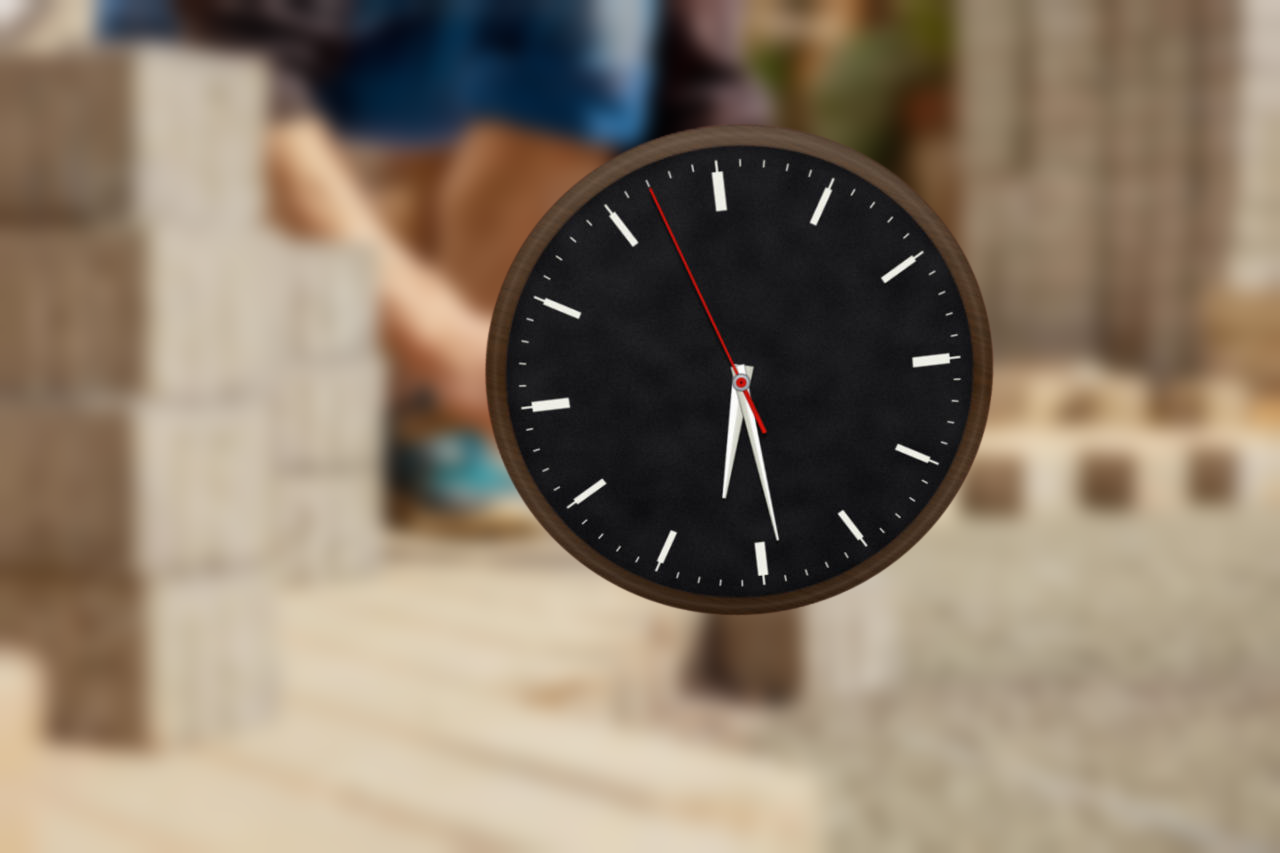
6:28:57
